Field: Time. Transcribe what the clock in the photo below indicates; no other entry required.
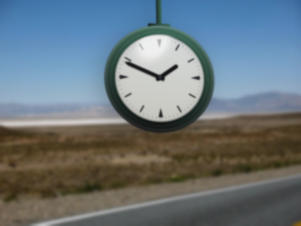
1:49
